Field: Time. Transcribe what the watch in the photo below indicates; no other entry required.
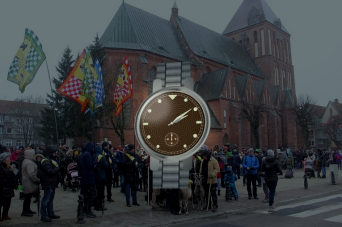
2:09
